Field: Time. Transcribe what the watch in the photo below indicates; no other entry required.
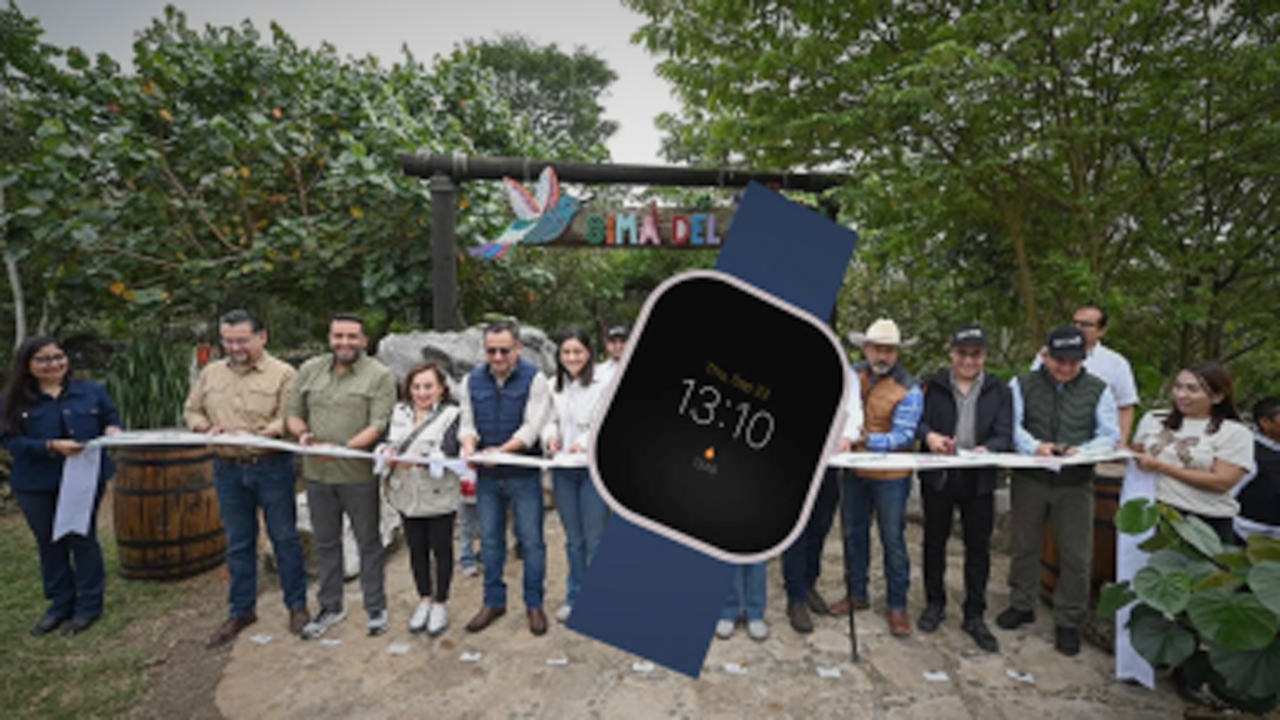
13:10
